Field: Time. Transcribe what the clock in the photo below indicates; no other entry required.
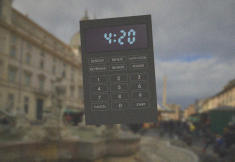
4:20
